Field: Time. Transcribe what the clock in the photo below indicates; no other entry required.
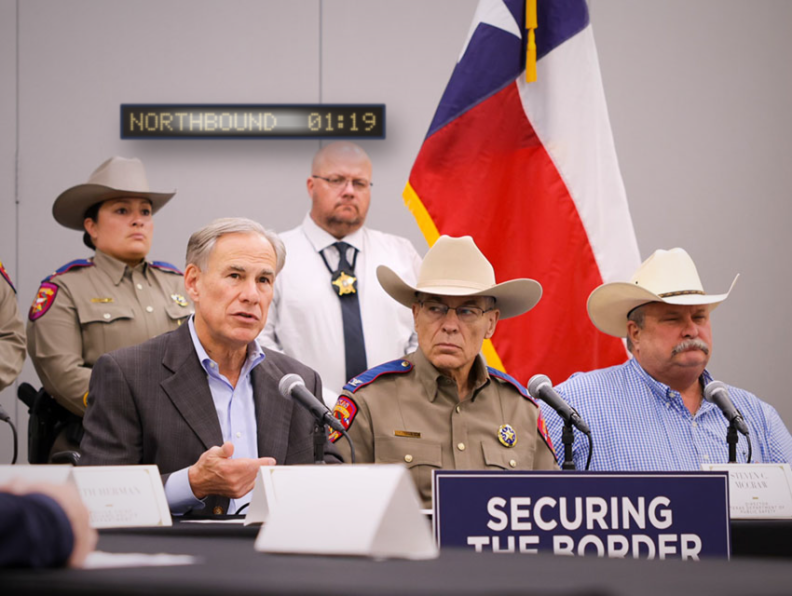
1:19
